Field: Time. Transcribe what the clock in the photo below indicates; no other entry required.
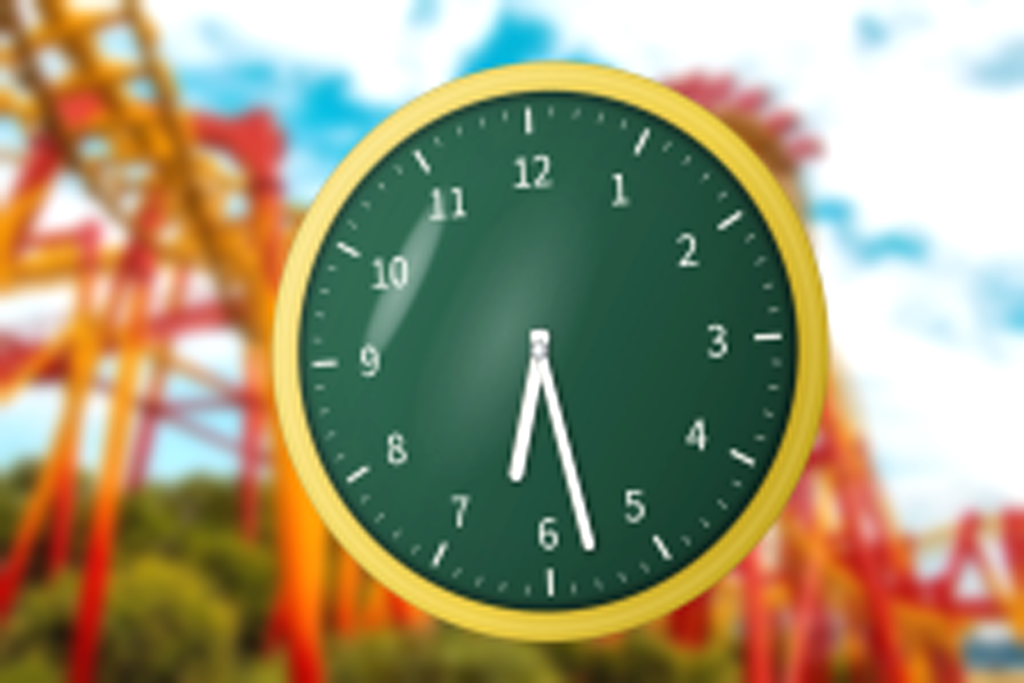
6:28
